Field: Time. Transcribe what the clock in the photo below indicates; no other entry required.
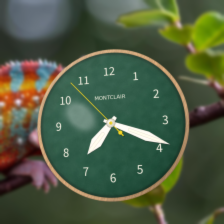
7:18:53
